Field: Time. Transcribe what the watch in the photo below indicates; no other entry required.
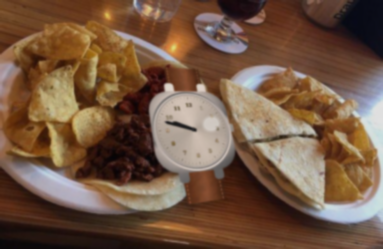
9:48
